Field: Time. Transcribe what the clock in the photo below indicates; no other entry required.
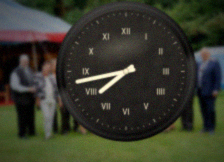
7:43
